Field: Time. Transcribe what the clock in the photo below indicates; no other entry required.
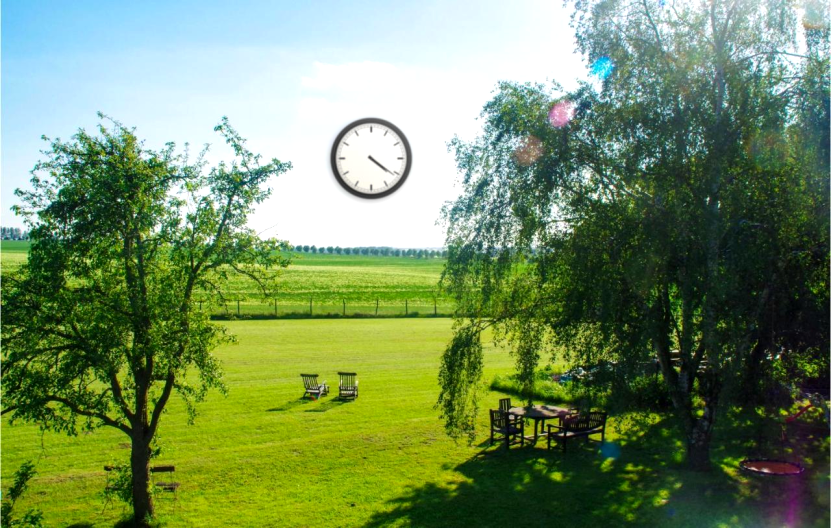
4:21
